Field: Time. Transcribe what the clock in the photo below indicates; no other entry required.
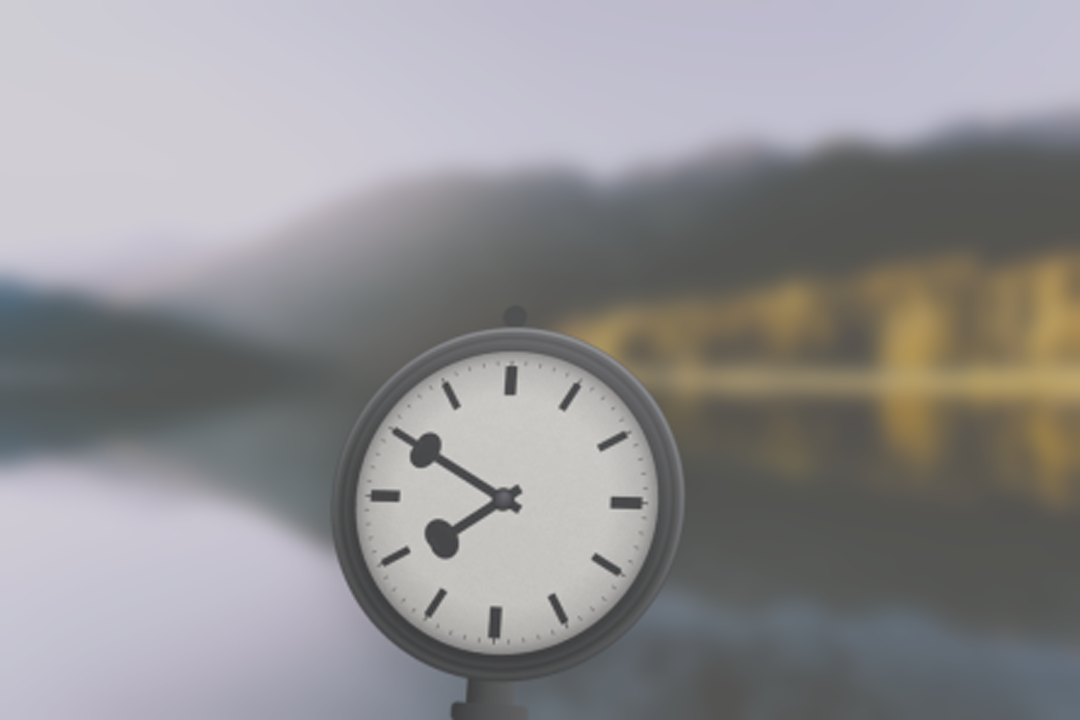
7:50
